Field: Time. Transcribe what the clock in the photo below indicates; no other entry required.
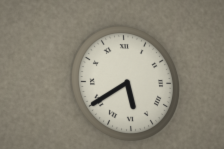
5:40
